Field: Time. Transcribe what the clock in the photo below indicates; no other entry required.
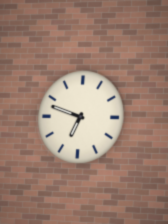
6:48
